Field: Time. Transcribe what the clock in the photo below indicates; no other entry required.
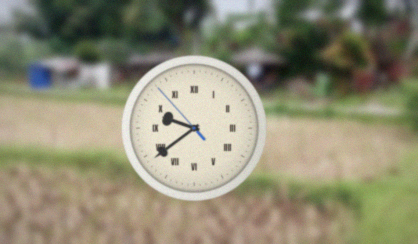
9:38:53
